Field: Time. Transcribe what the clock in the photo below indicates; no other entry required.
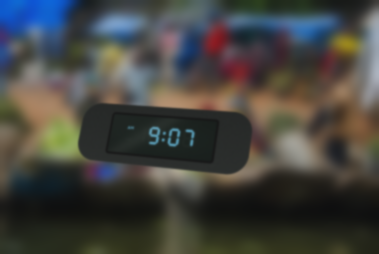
9:07
